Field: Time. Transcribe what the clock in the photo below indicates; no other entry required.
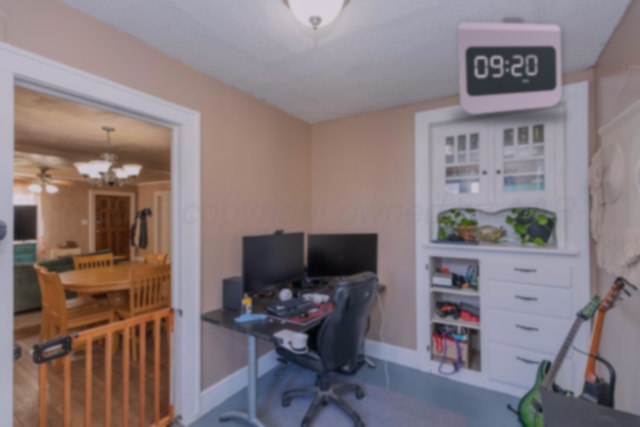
9:20
